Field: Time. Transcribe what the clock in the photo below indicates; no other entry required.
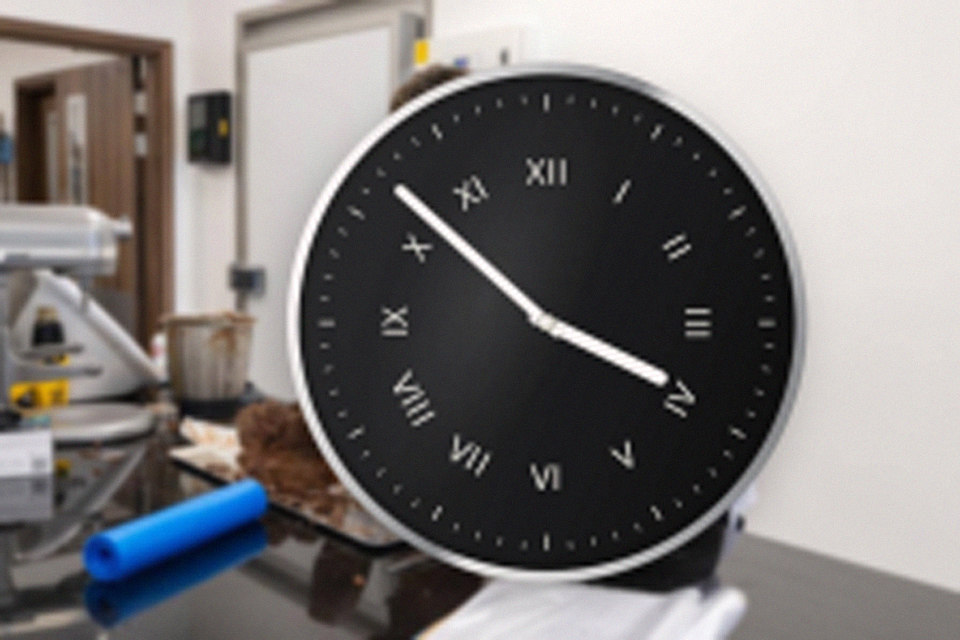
3:52
